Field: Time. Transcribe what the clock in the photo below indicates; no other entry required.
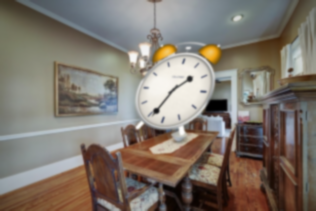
1:34
